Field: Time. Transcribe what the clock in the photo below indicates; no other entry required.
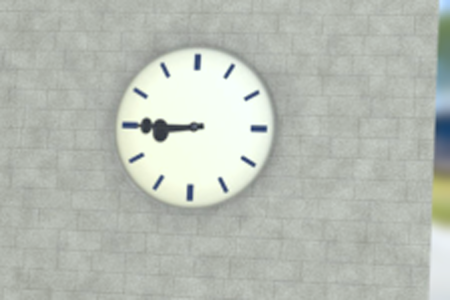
8:45
